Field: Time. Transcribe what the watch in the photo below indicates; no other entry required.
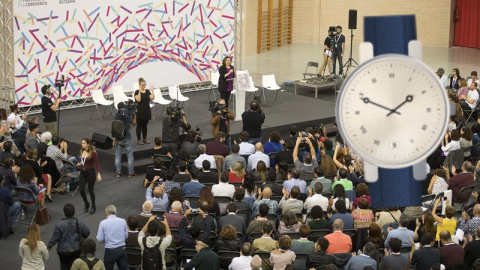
1:49
